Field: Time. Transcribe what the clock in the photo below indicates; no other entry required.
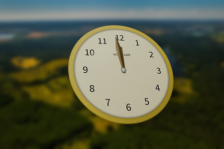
11:59
